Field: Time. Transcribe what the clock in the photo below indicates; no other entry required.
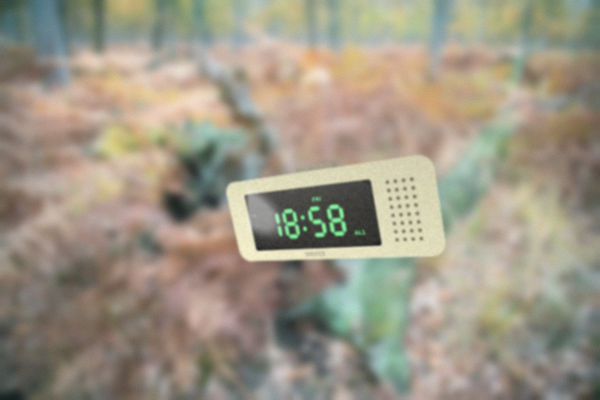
18:58
